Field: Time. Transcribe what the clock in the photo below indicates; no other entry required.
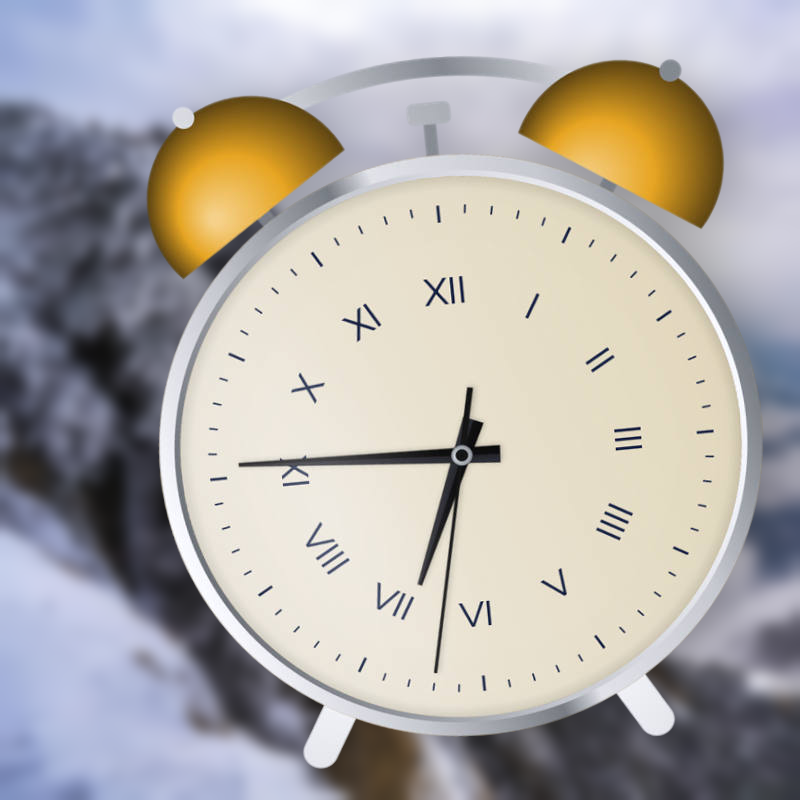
6:45:32
